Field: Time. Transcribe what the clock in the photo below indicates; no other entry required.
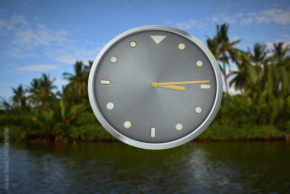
3:14
